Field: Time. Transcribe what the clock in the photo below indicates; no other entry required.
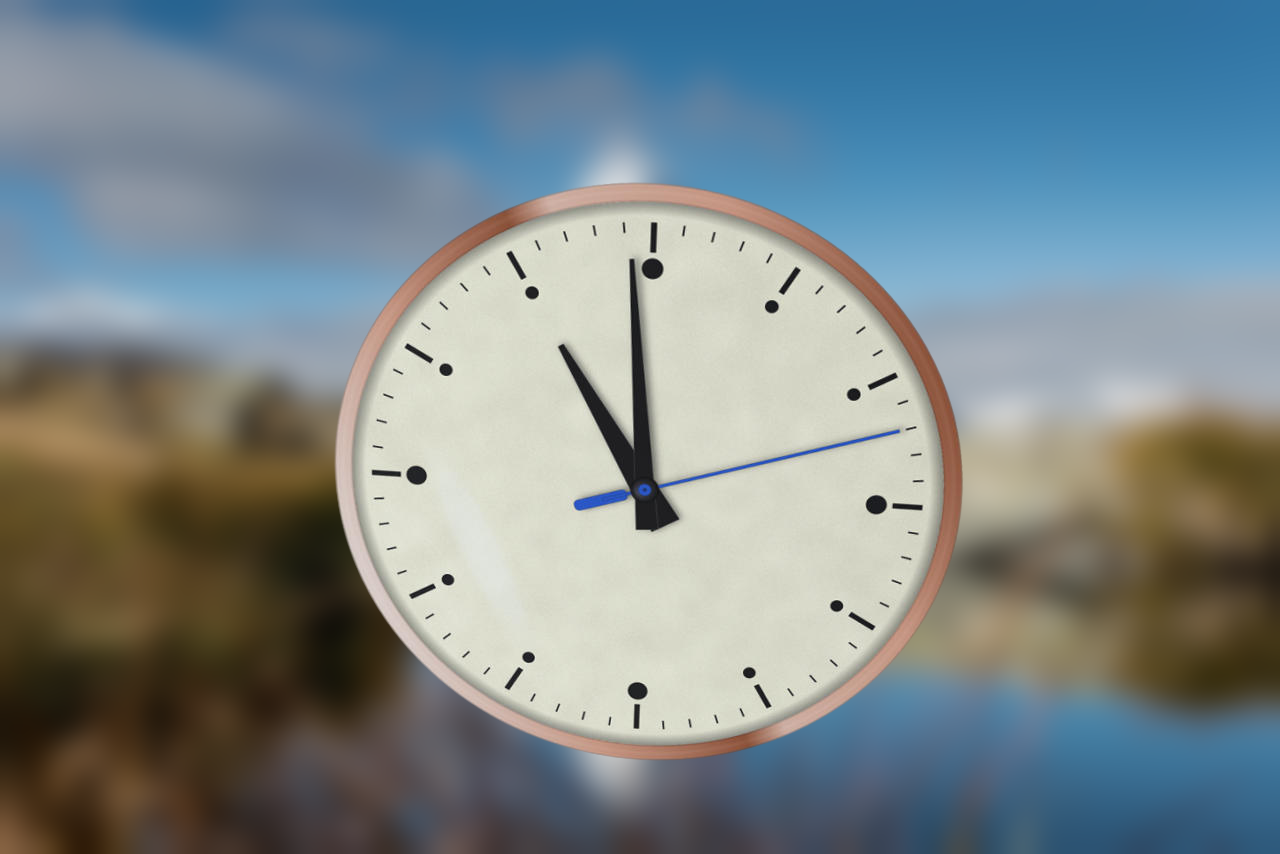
10:59:12
